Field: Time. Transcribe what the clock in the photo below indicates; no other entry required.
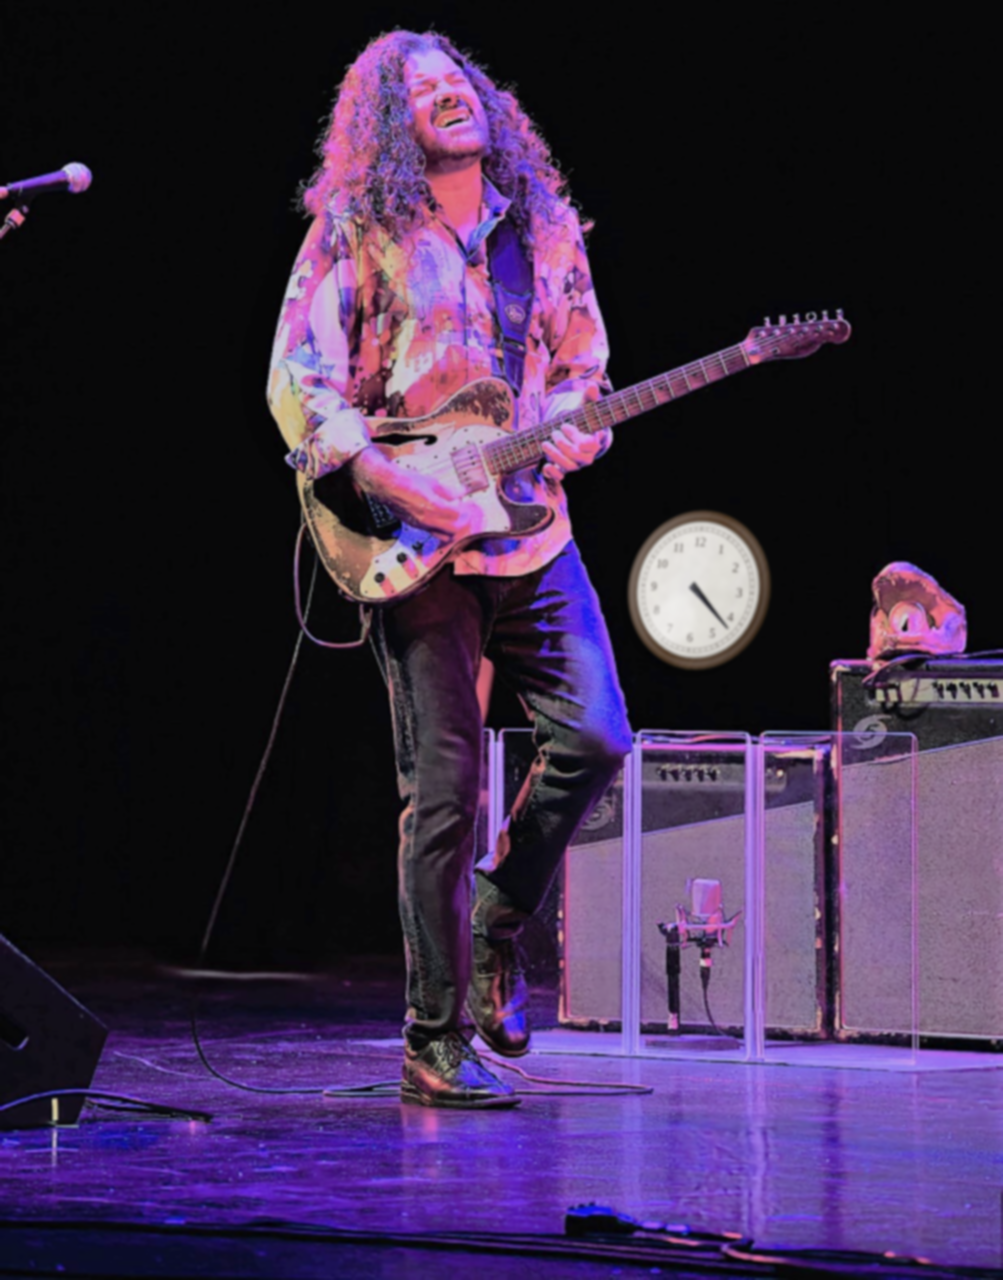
4:22
